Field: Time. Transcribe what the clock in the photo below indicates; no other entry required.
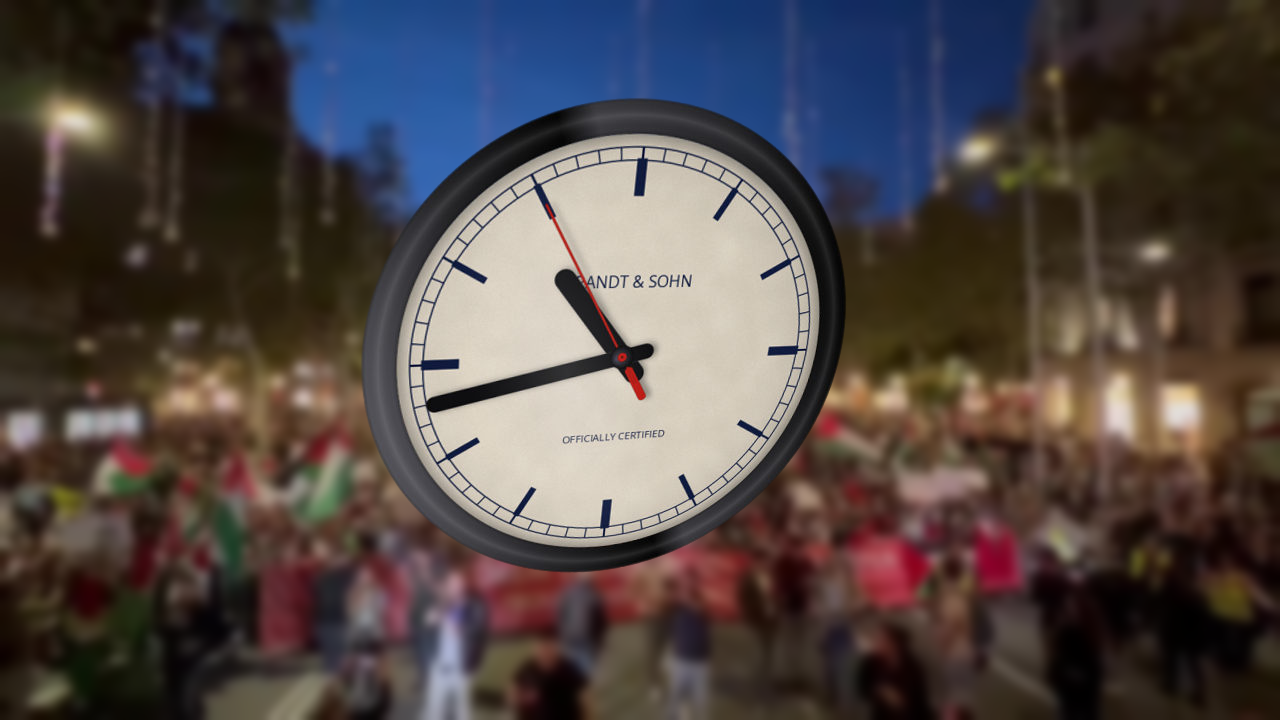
10:42:55
